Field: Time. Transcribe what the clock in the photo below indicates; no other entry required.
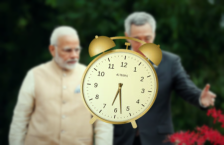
6:28
